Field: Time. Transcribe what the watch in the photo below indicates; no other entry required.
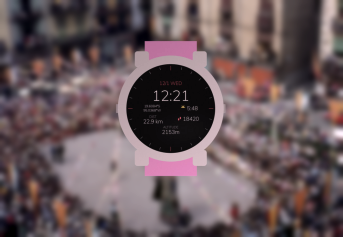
12:21
